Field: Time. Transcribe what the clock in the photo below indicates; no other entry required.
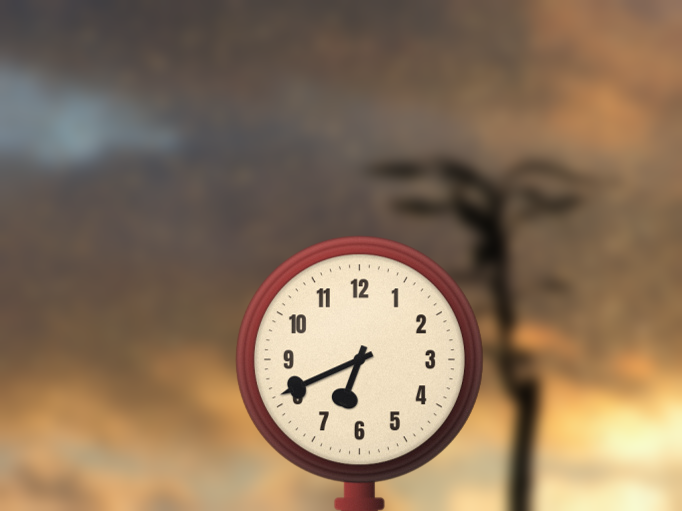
6:41
